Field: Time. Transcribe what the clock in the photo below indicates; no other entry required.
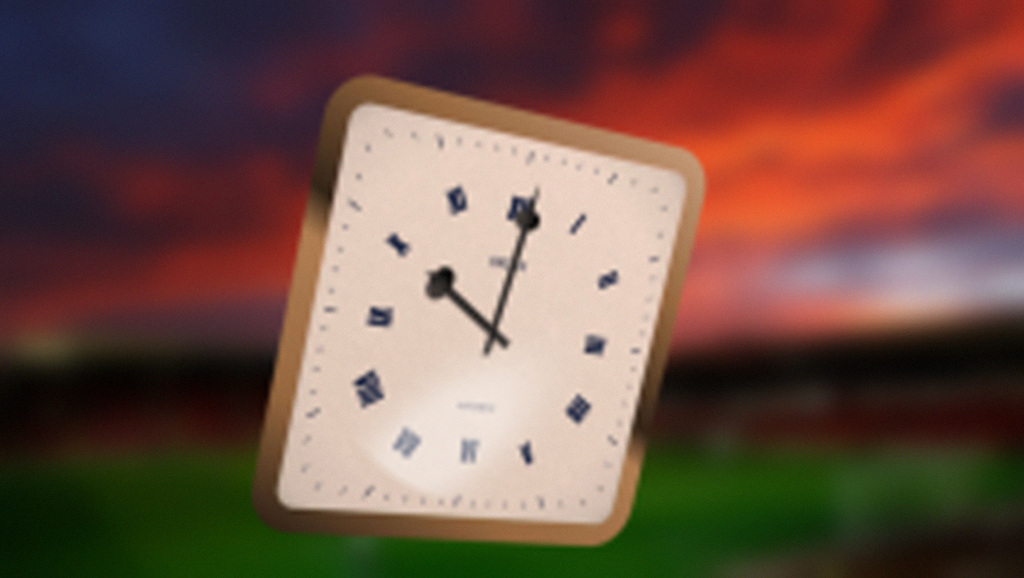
10:01
